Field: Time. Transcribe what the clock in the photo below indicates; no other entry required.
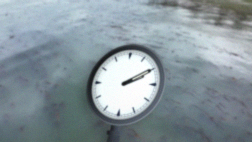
2:10
